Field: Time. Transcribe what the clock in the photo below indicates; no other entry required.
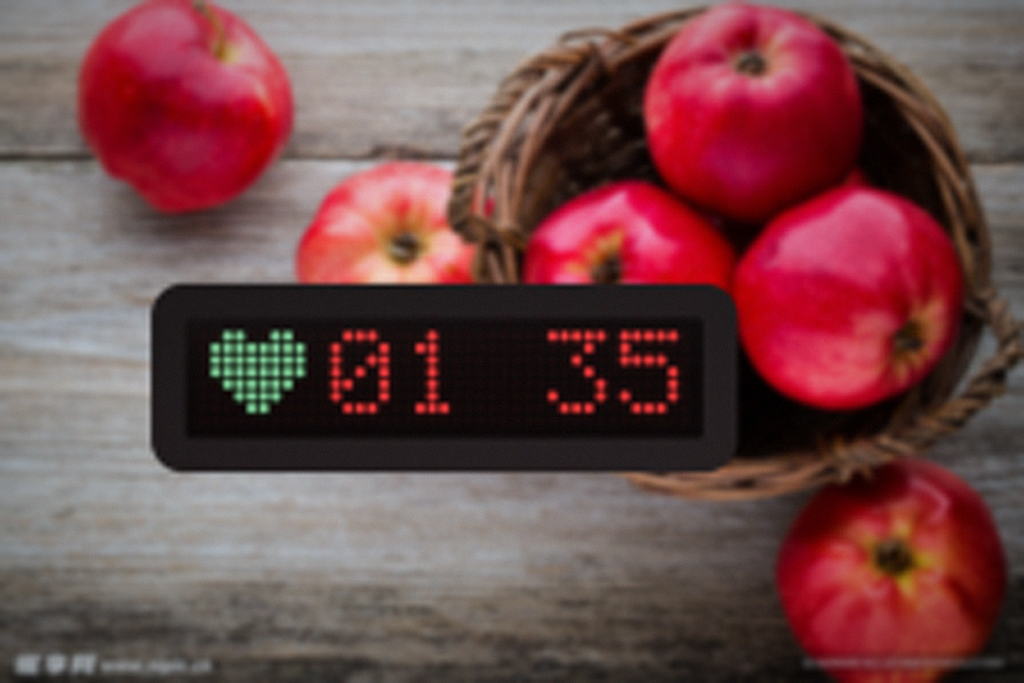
1:35
